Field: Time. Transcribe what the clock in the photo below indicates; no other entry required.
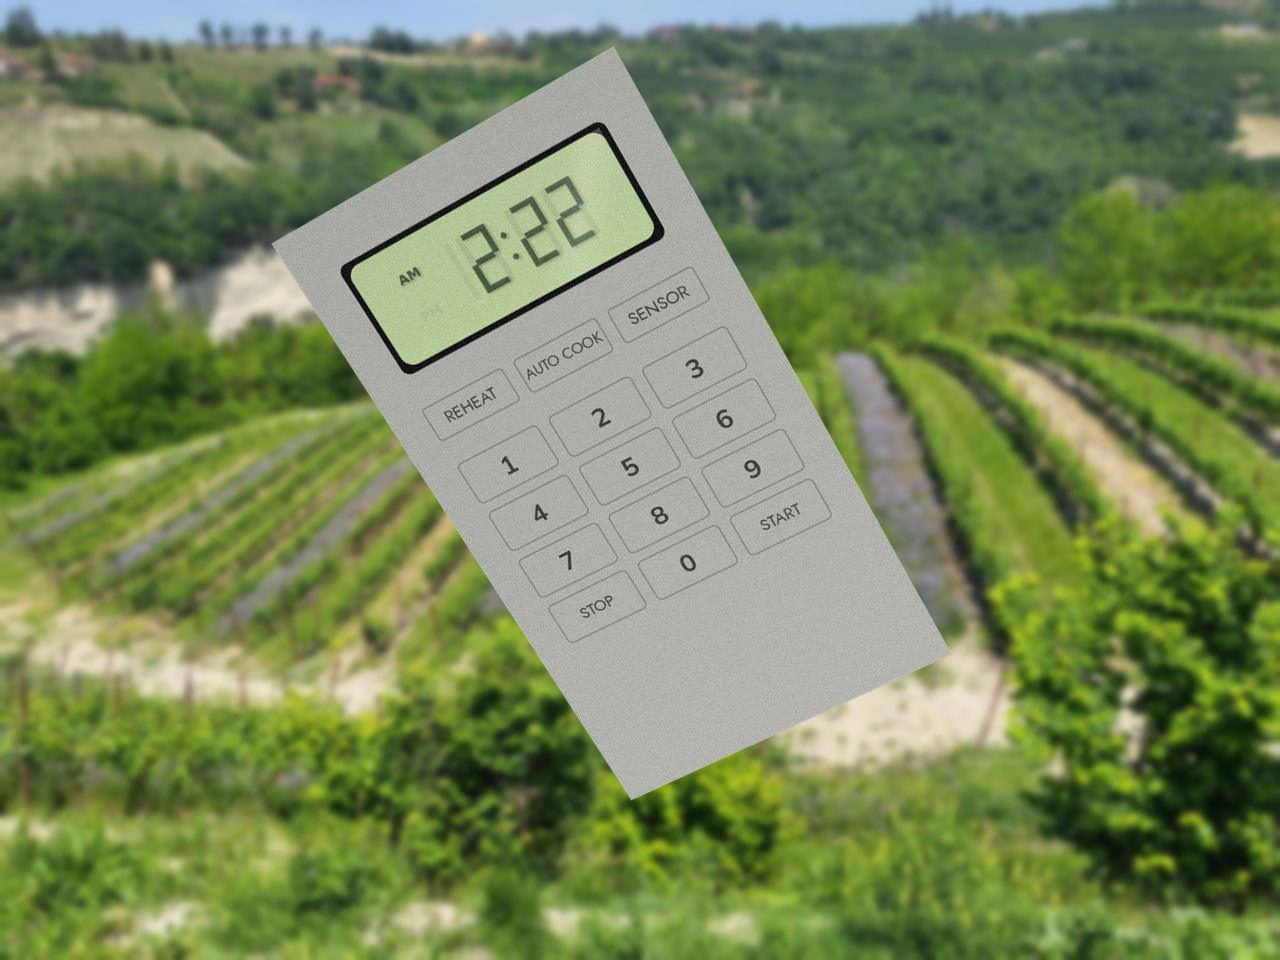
2:22
